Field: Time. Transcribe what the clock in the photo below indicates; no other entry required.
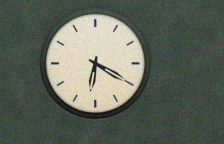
6:20
